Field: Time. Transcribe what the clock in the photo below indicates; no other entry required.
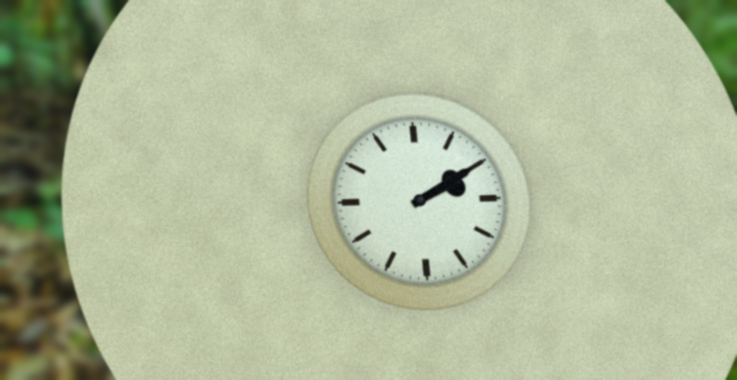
2:10
